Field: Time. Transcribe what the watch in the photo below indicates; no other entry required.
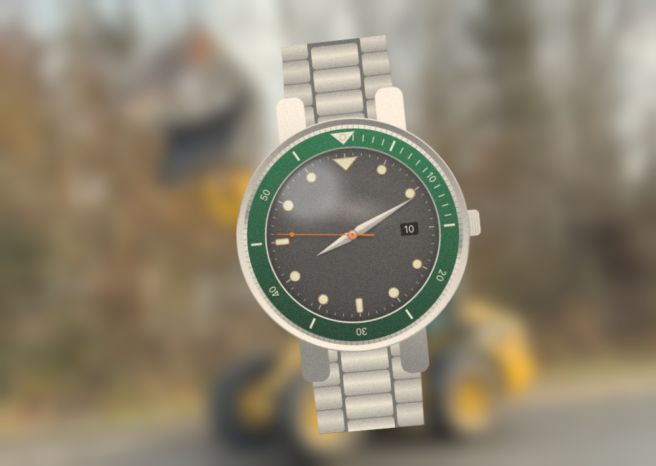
8:10:46
